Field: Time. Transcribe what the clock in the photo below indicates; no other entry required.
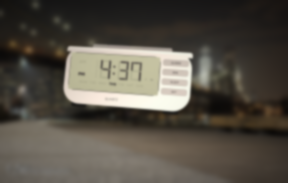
4:37
